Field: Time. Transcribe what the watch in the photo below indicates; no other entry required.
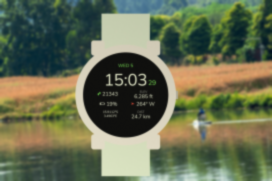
15:03
